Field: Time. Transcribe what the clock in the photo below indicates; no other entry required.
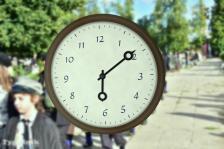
6:09
